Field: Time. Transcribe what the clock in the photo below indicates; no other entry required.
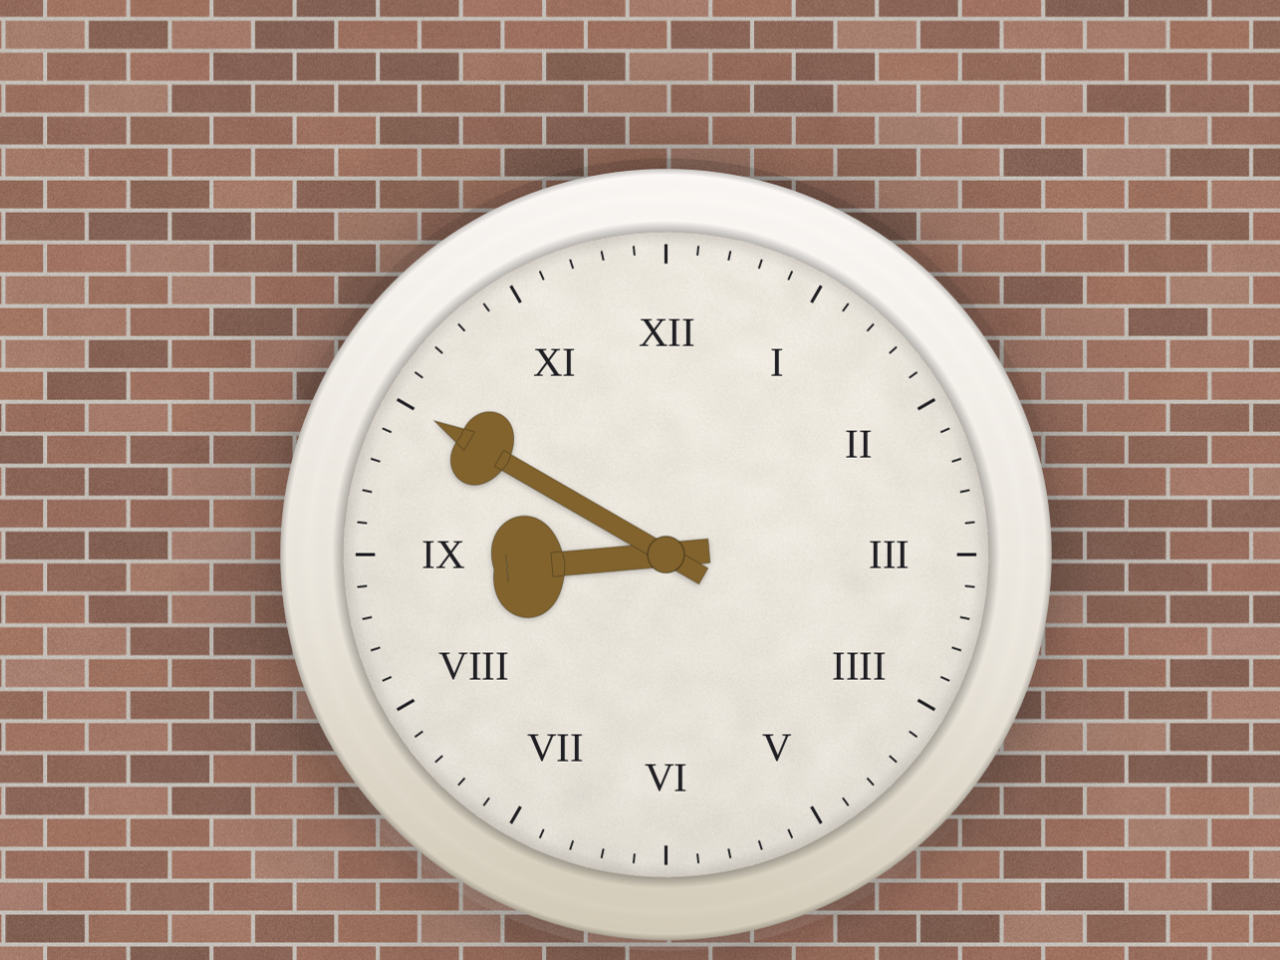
8:50
